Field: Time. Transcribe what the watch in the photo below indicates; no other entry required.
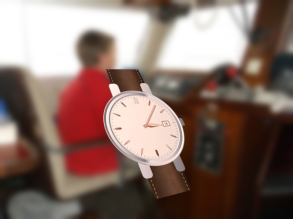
3:07
